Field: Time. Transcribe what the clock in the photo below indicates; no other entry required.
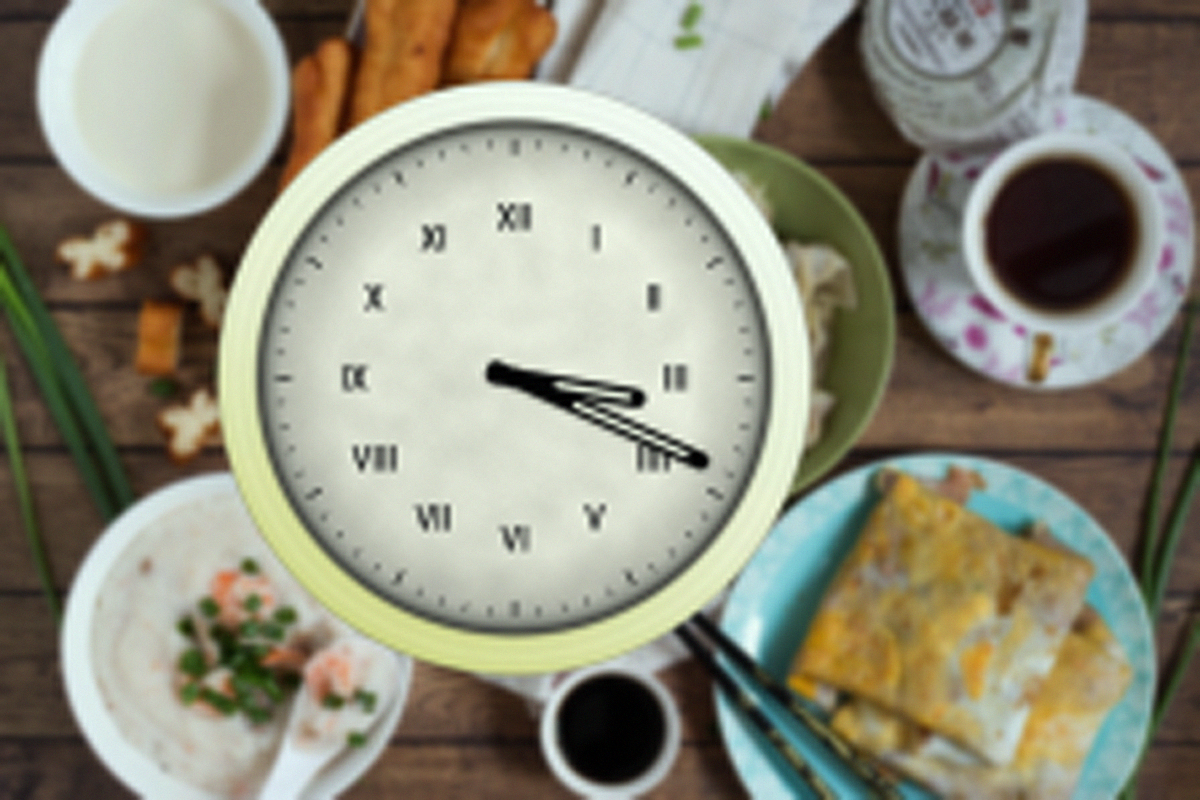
3:19
